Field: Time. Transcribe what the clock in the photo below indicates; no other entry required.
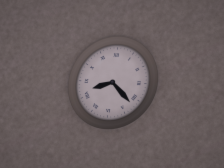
8:22
